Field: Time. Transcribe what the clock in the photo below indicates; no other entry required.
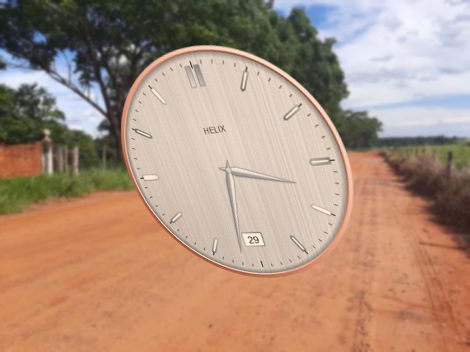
3:32
